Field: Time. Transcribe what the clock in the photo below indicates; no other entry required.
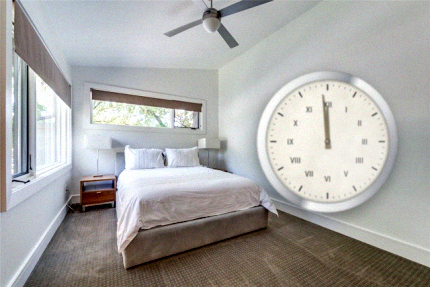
11:59
